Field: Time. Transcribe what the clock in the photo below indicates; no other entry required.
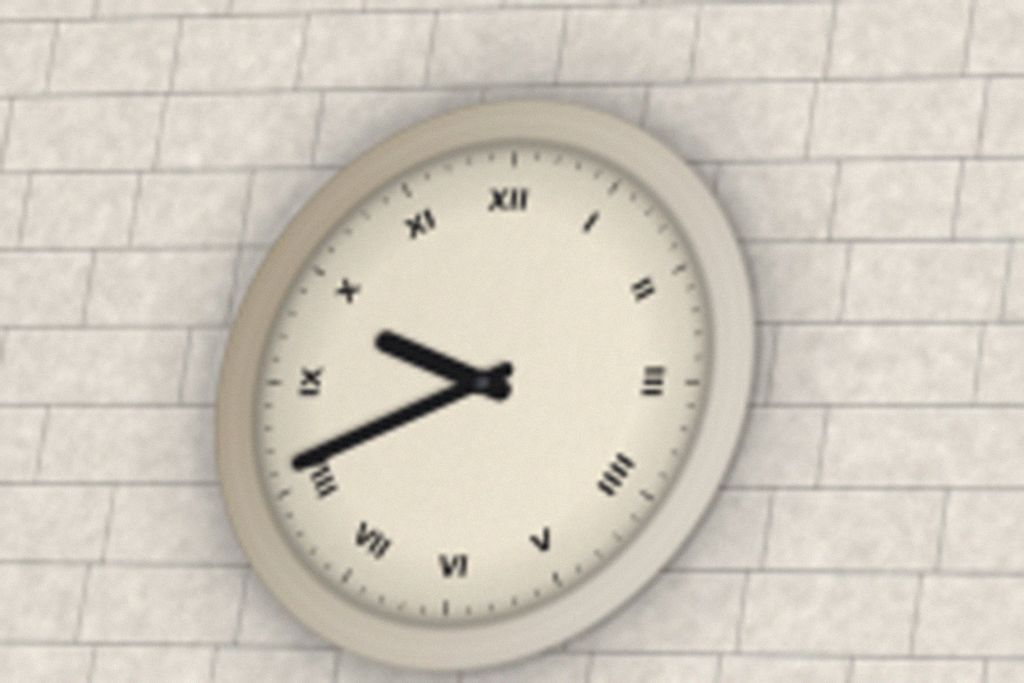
9:41
